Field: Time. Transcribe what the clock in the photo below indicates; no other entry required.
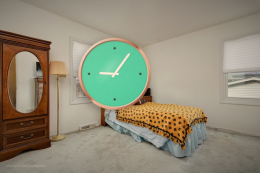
9:06
